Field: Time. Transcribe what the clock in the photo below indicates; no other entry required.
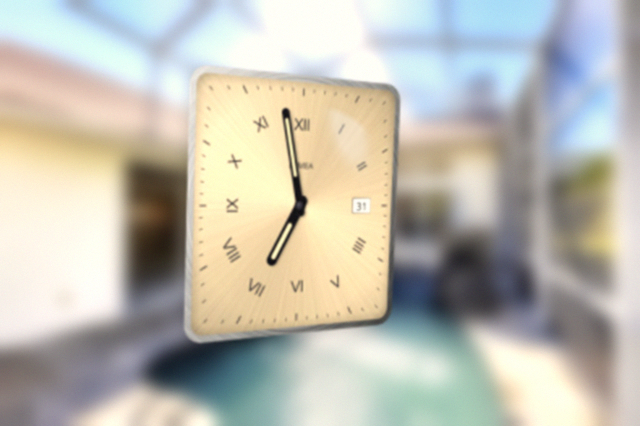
6:58
